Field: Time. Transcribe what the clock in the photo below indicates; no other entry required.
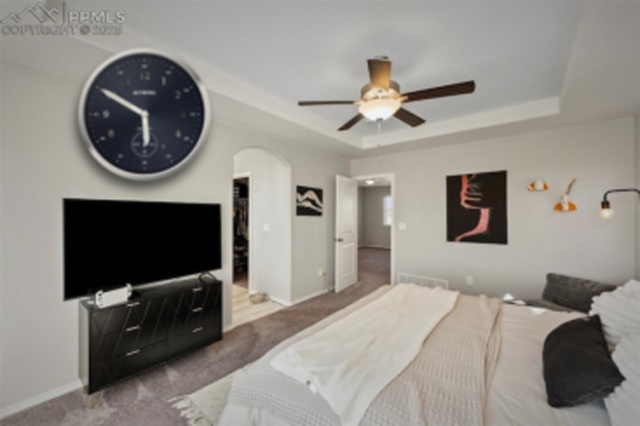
5:50
